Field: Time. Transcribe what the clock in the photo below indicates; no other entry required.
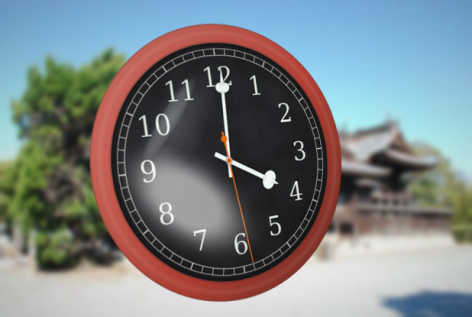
4:00:29
